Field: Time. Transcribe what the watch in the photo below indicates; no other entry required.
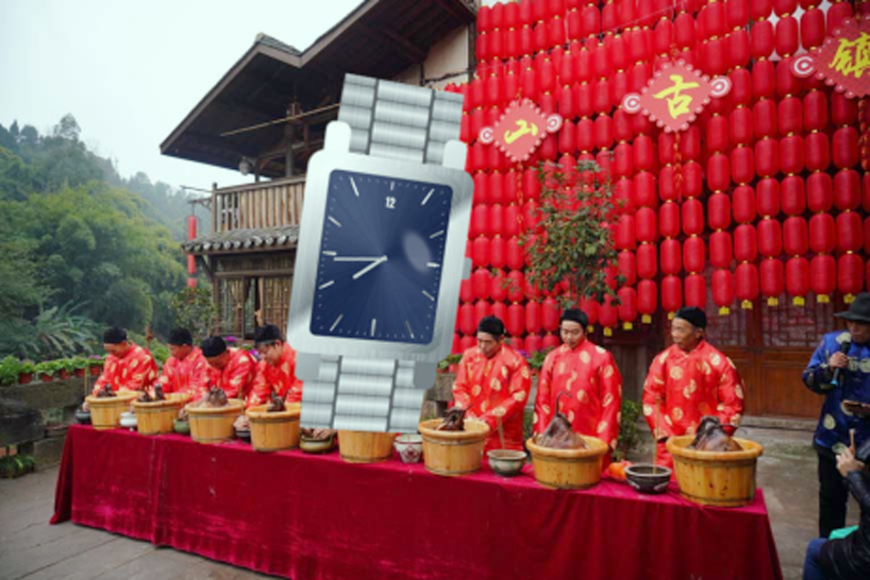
7:44
